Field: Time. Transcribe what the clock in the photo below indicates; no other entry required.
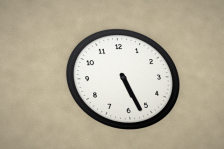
5:27
